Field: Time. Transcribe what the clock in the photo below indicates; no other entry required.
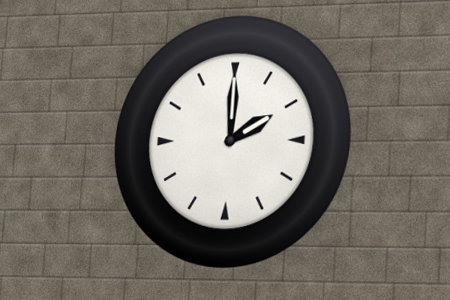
2:00
